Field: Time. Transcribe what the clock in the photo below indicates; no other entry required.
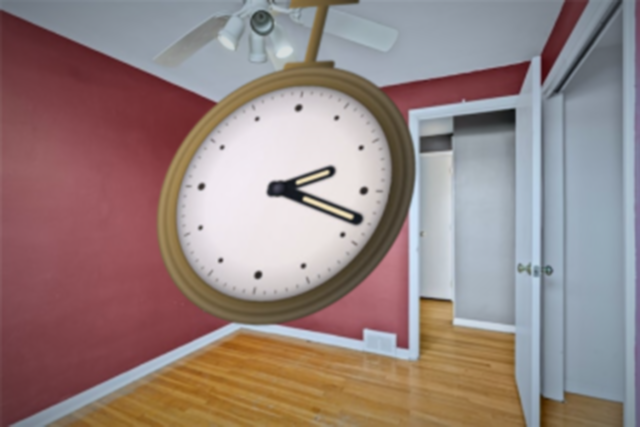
2:18
